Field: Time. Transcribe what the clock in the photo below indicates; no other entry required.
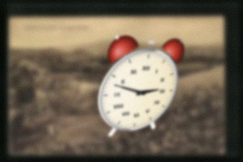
2:48
